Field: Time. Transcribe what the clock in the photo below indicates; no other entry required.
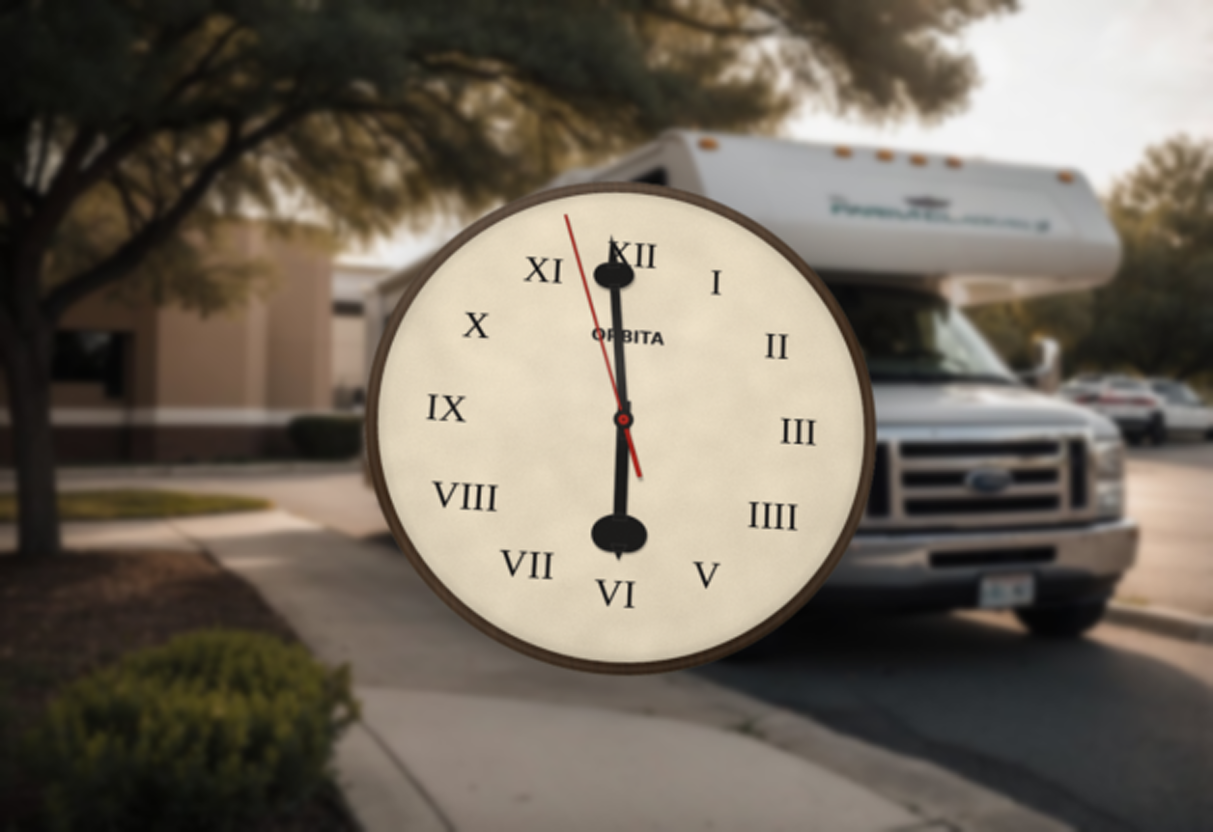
5:58:57
